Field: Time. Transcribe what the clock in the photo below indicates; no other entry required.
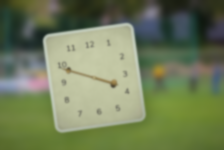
3:49
